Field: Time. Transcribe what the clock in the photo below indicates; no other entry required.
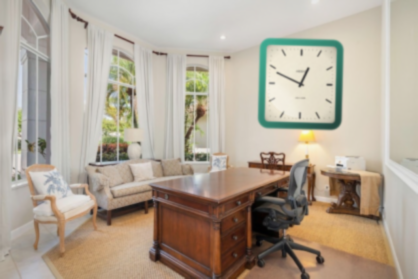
12:49
